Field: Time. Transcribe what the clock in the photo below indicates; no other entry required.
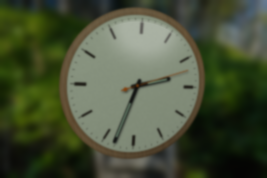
2:33:12
